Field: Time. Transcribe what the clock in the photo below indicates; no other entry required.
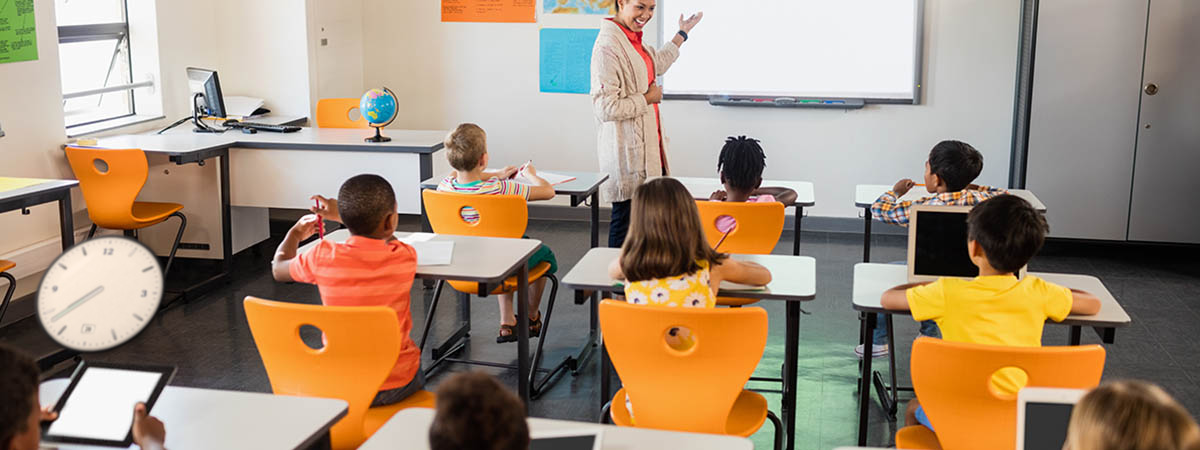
7:38
